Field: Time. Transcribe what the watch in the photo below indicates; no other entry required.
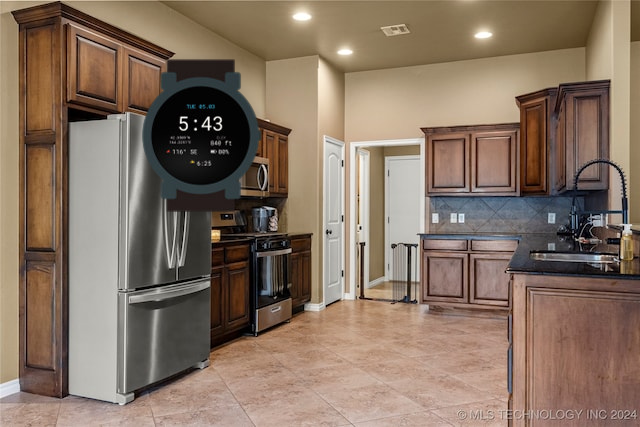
5:43
